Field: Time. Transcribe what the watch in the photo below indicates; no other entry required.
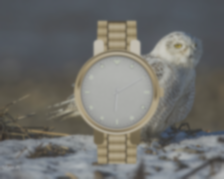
6:10
